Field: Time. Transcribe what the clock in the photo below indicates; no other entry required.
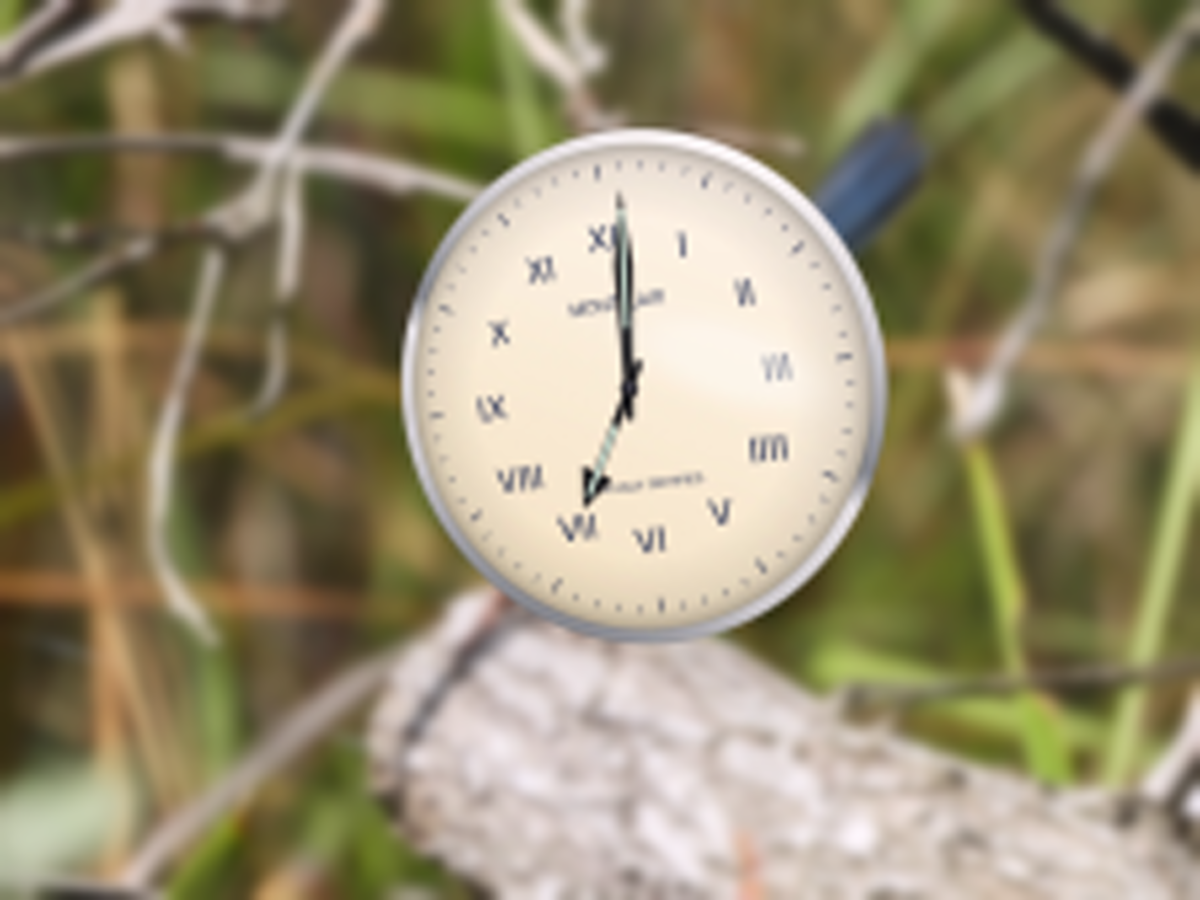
7:01
